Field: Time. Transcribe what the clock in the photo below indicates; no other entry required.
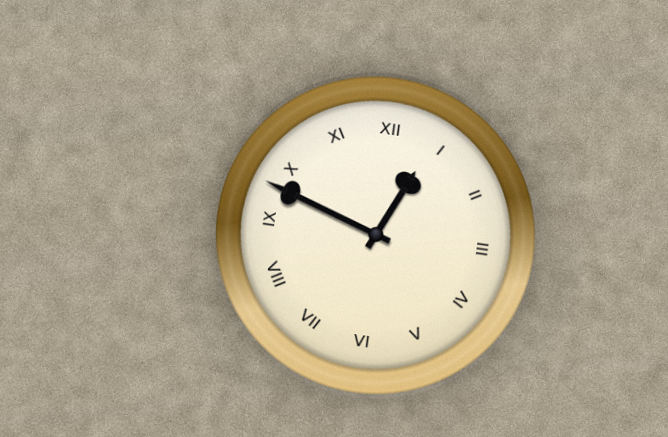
12:48
